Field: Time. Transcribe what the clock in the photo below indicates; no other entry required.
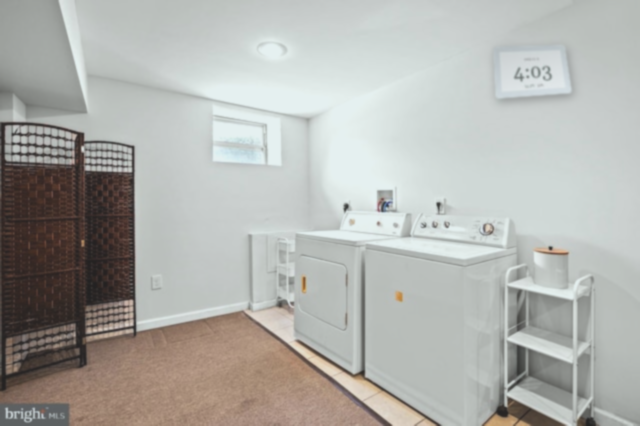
4:03
